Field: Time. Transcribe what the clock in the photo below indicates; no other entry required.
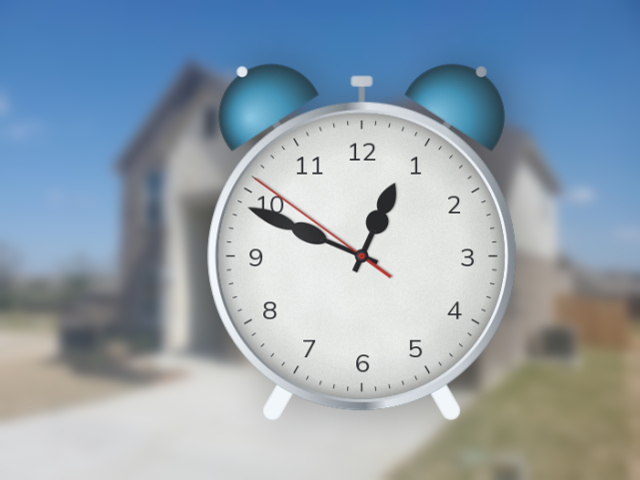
12:48:51
